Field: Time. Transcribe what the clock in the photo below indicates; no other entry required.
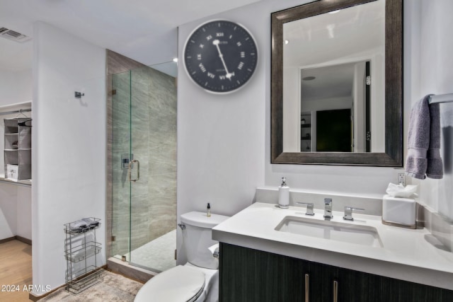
11:27
